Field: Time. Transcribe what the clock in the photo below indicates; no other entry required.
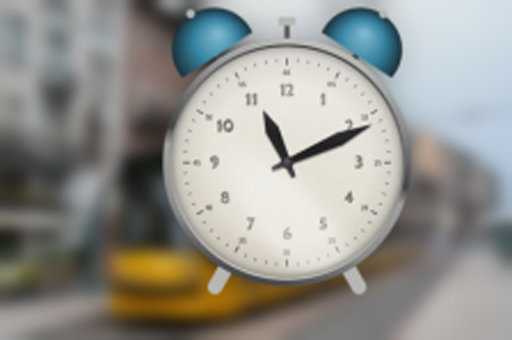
11:11
